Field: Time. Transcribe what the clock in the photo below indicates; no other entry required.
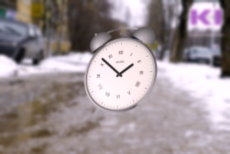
1:52
